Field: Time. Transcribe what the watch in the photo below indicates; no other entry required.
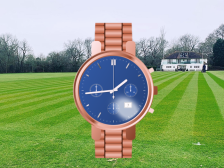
1:44
